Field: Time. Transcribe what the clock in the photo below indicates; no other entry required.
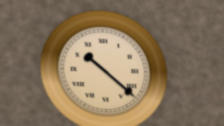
10:22
